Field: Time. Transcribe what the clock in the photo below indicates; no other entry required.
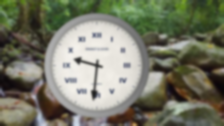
9:31
